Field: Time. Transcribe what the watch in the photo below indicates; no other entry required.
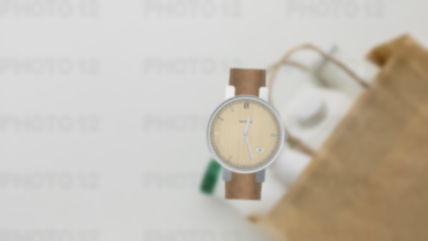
12:27
